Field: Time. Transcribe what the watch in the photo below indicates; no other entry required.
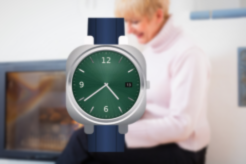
4:39
